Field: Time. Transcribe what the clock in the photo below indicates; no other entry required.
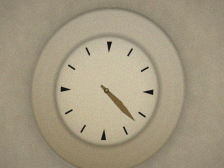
4:22
